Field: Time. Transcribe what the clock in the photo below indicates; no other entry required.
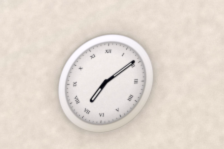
7:09
